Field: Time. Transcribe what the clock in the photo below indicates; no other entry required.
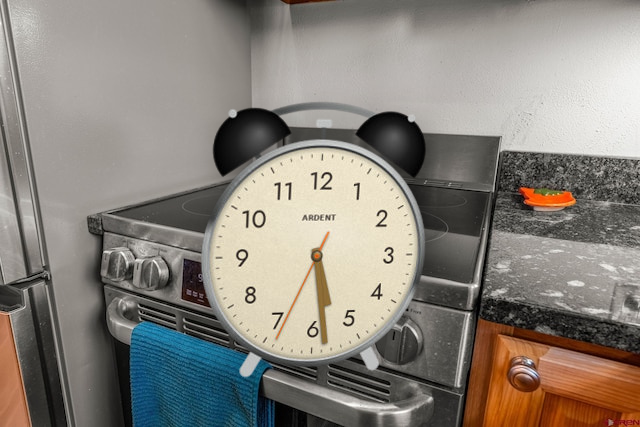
5:28:34
